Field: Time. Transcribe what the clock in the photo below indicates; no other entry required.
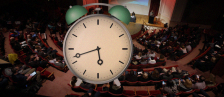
5:42
